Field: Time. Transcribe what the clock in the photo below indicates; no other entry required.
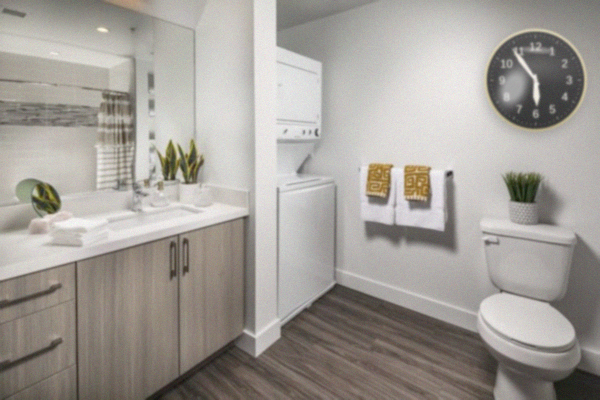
5:54
